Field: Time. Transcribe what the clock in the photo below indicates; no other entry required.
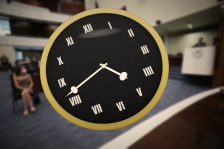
4:42
